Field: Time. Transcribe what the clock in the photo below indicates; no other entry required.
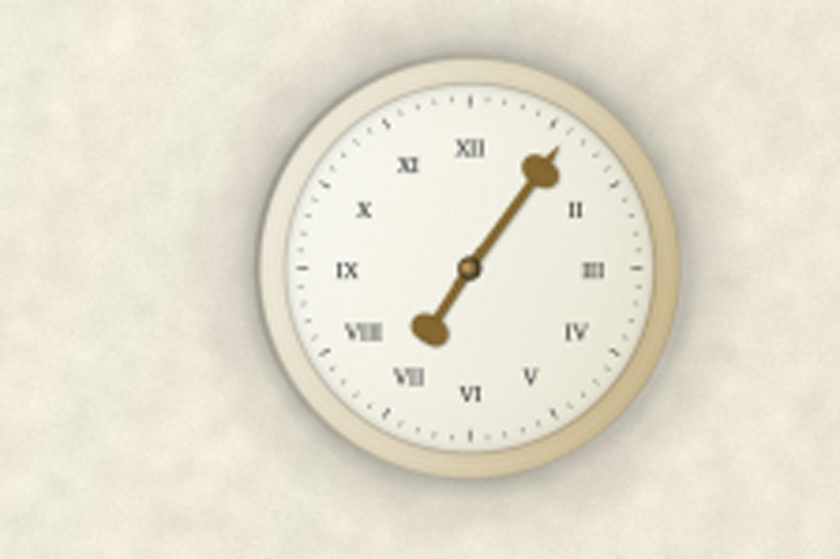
7:06
